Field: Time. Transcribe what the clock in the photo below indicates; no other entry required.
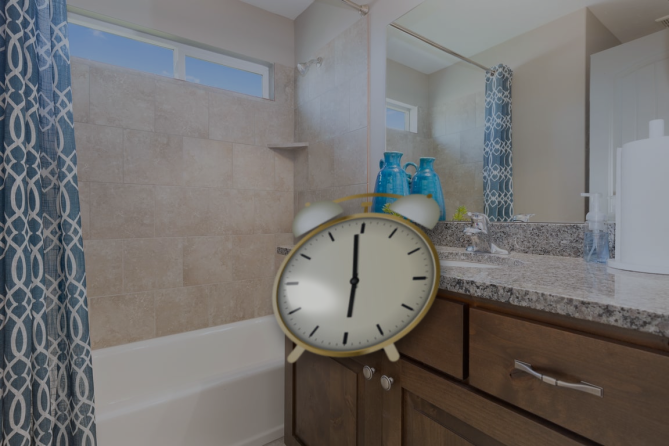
5:59
